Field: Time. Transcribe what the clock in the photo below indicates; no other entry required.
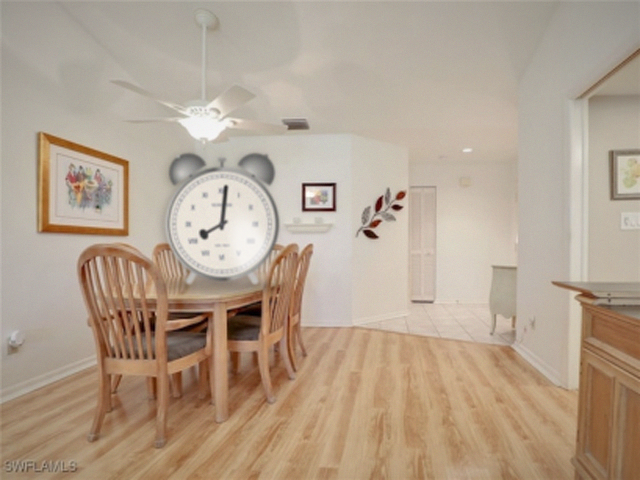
8:01
